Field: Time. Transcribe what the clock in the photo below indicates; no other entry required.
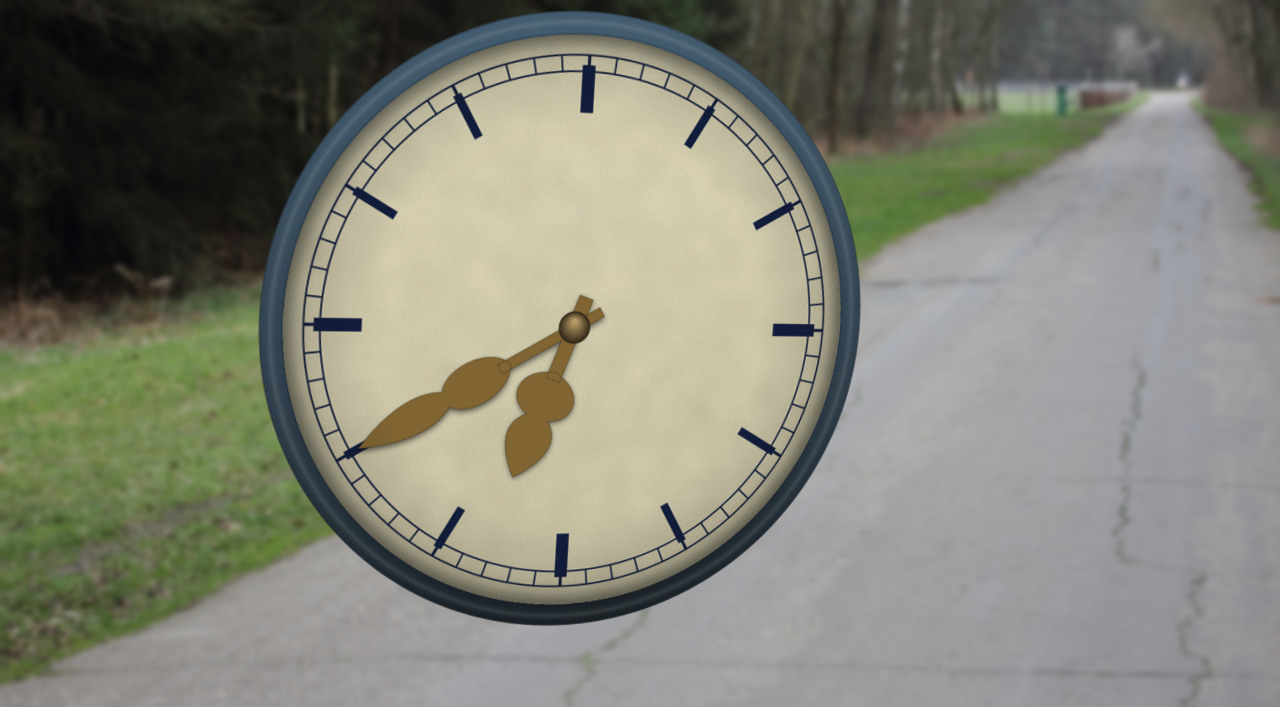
6:40
